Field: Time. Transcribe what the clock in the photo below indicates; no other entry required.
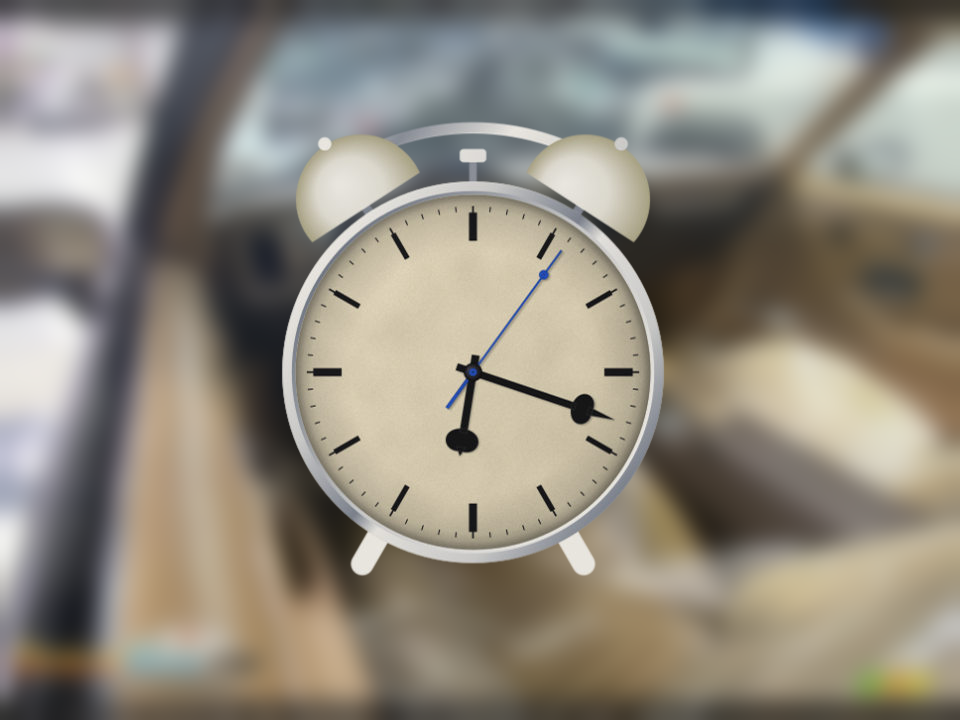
6:18:06
